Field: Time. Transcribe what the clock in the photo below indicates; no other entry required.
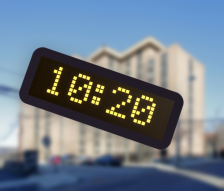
10:20
